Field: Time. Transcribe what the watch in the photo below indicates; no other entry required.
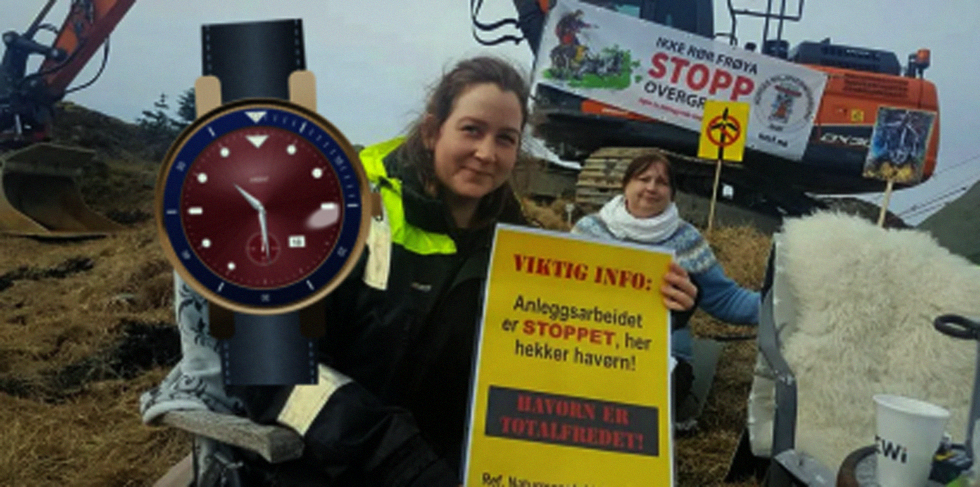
10:29
